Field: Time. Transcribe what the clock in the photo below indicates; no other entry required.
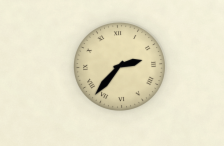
2:37
